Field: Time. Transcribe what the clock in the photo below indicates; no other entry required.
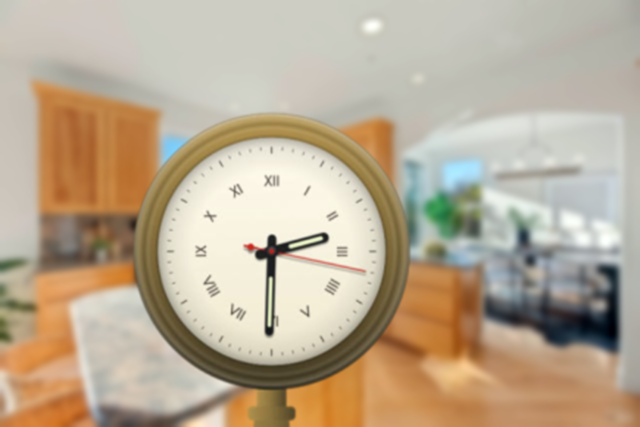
2:30:17
